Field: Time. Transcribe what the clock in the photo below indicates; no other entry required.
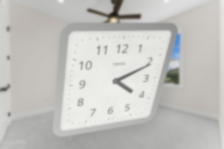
4:11
